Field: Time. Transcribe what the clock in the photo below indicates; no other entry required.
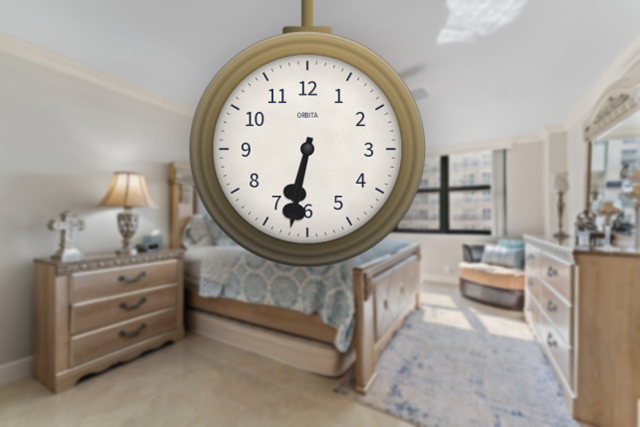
6:32
